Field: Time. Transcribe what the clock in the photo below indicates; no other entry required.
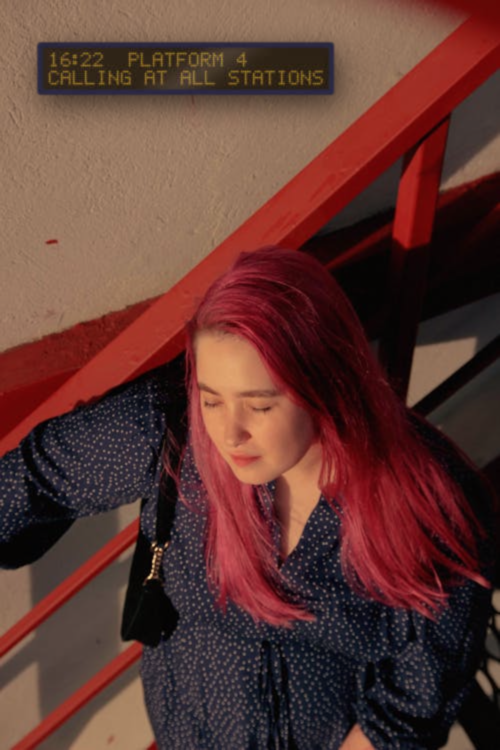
16:22
